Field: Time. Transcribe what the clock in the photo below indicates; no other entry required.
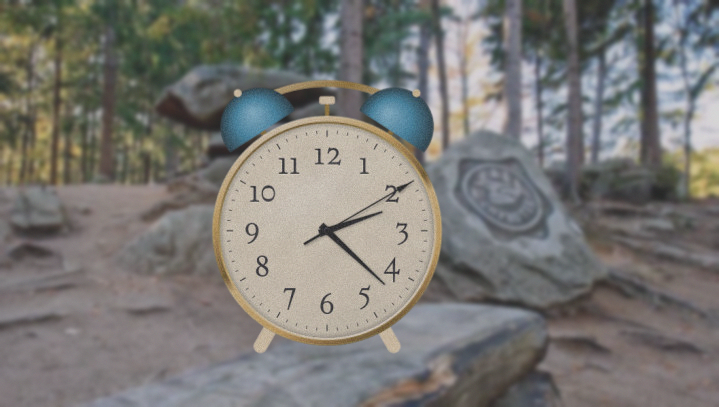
2:22:10
